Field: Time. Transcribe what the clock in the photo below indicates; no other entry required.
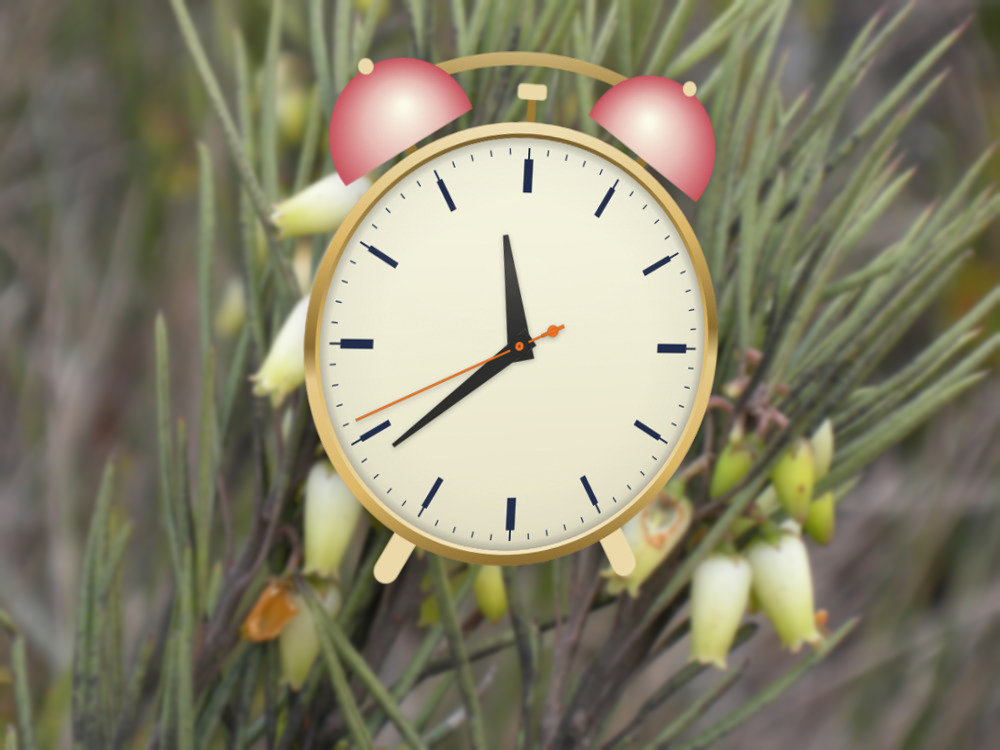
11:38:41
